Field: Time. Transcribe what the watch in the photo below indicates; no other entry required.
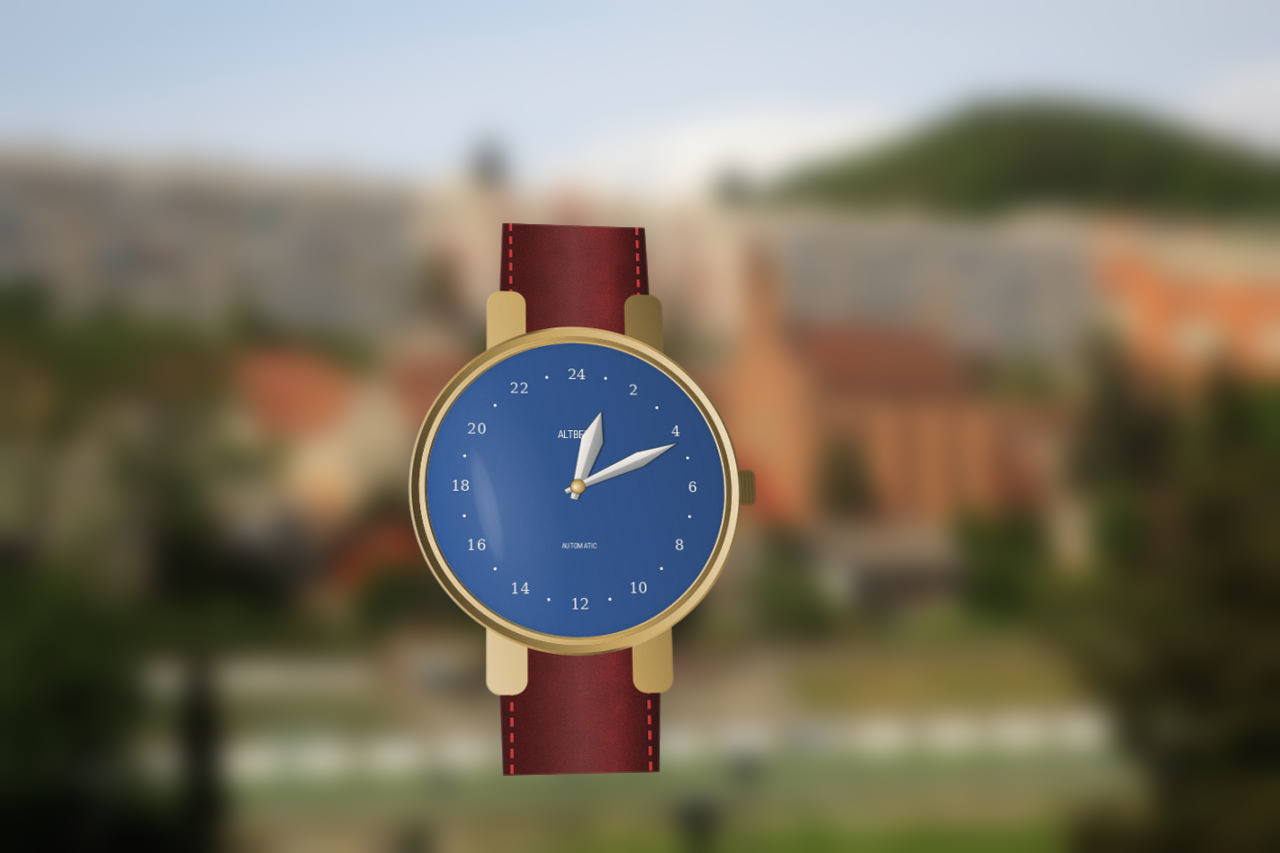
1:11
